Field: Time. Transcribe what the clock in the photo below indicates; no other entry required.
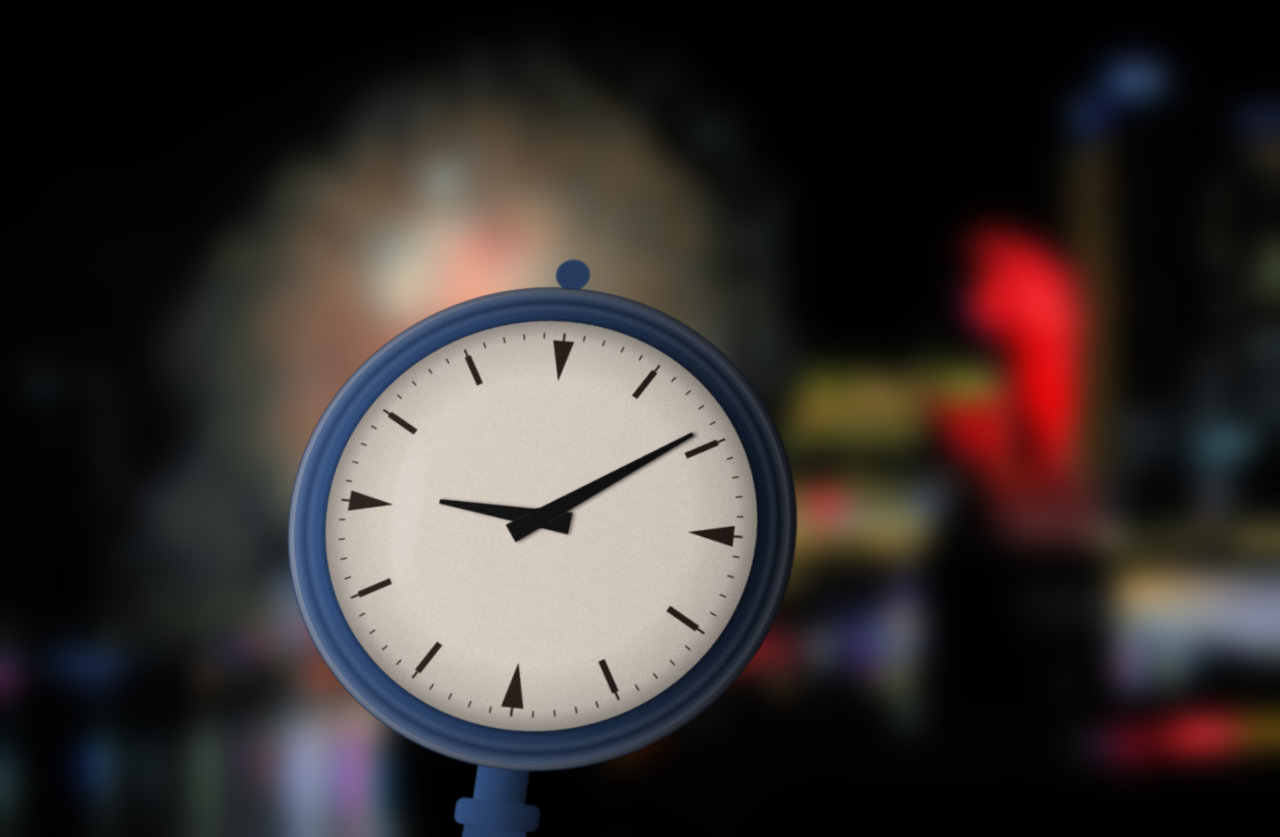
9:09
